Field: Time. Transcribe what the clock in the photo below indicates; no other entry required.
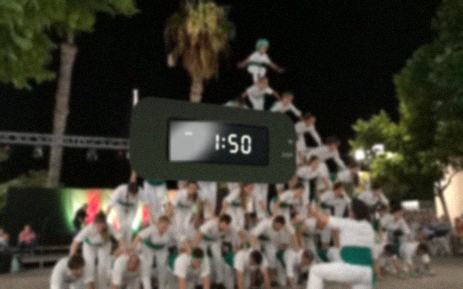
1:50
